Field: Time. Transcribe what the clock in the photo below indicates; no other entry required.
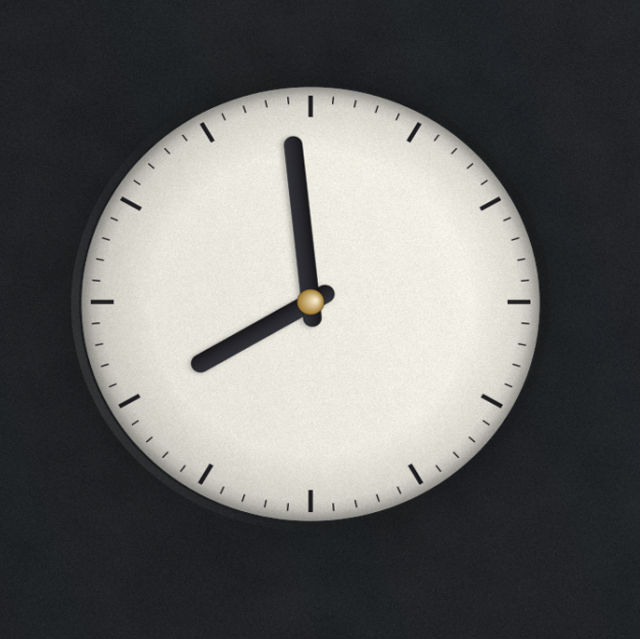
7:59
